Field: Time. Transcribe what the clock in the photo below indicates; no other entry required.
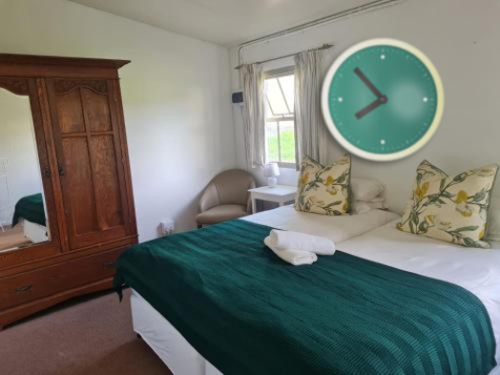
7:53
